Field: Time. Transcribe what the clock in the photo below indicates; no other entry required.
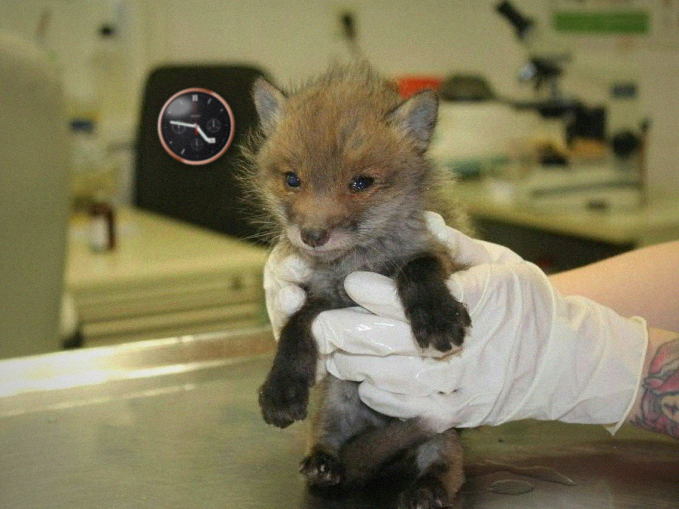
4:47
